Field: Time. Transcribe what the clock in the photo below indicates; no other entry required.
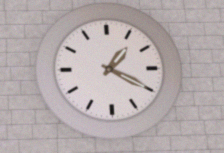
1:20
